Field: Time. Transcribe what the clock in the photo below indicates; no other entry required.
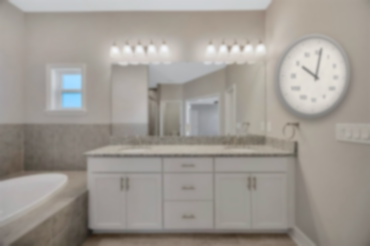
10:01
